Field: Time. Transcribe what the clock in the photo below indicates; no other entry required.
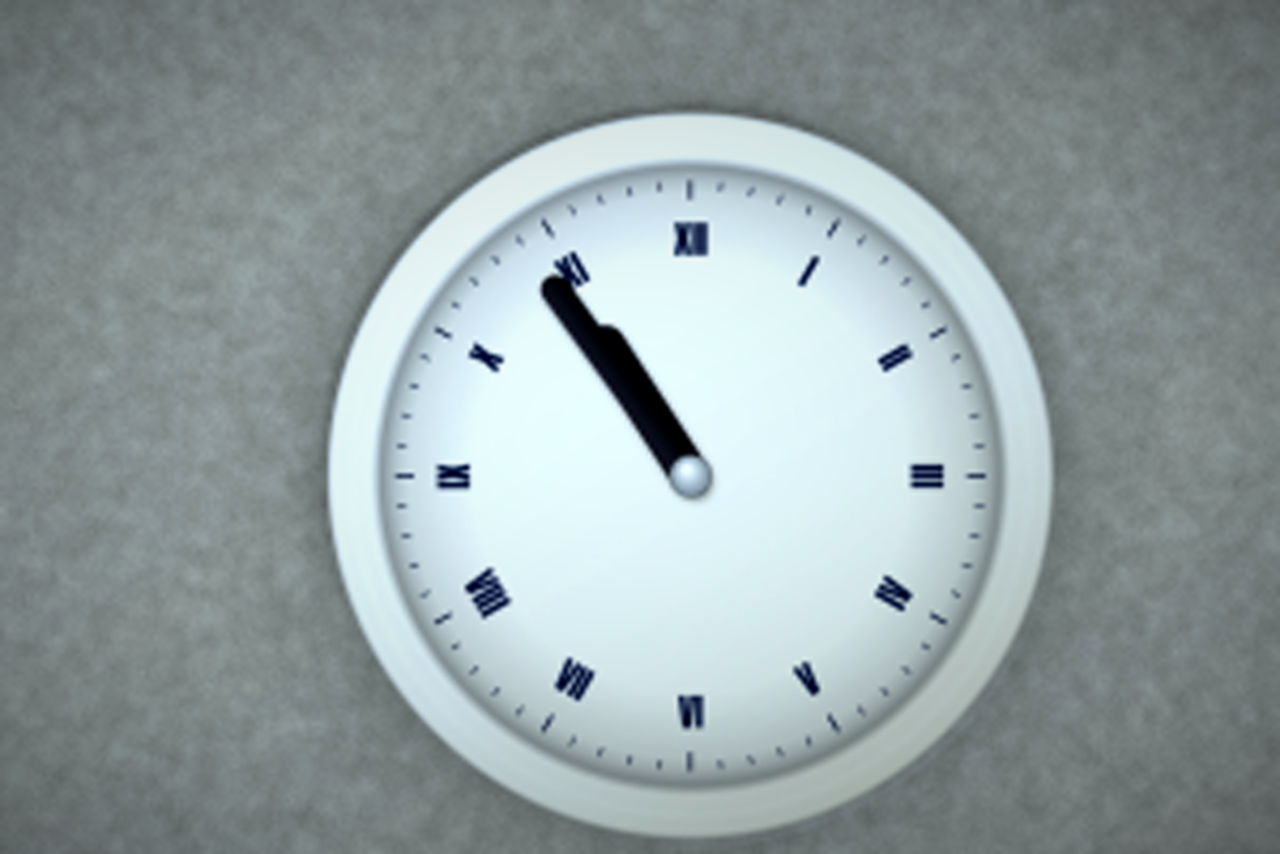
10:54
